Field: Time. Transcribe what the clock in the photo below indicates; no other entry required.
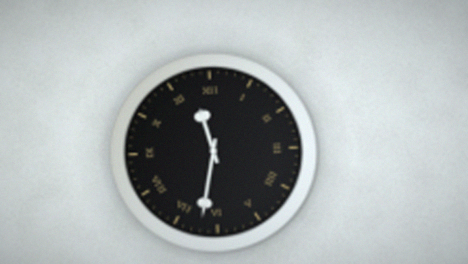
11:32
